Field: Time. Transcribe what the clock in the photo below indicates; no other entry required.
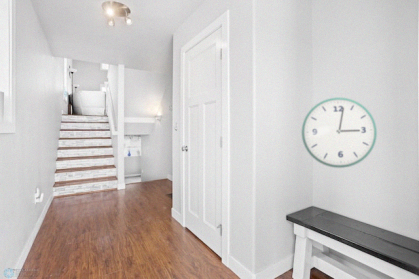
3:02
